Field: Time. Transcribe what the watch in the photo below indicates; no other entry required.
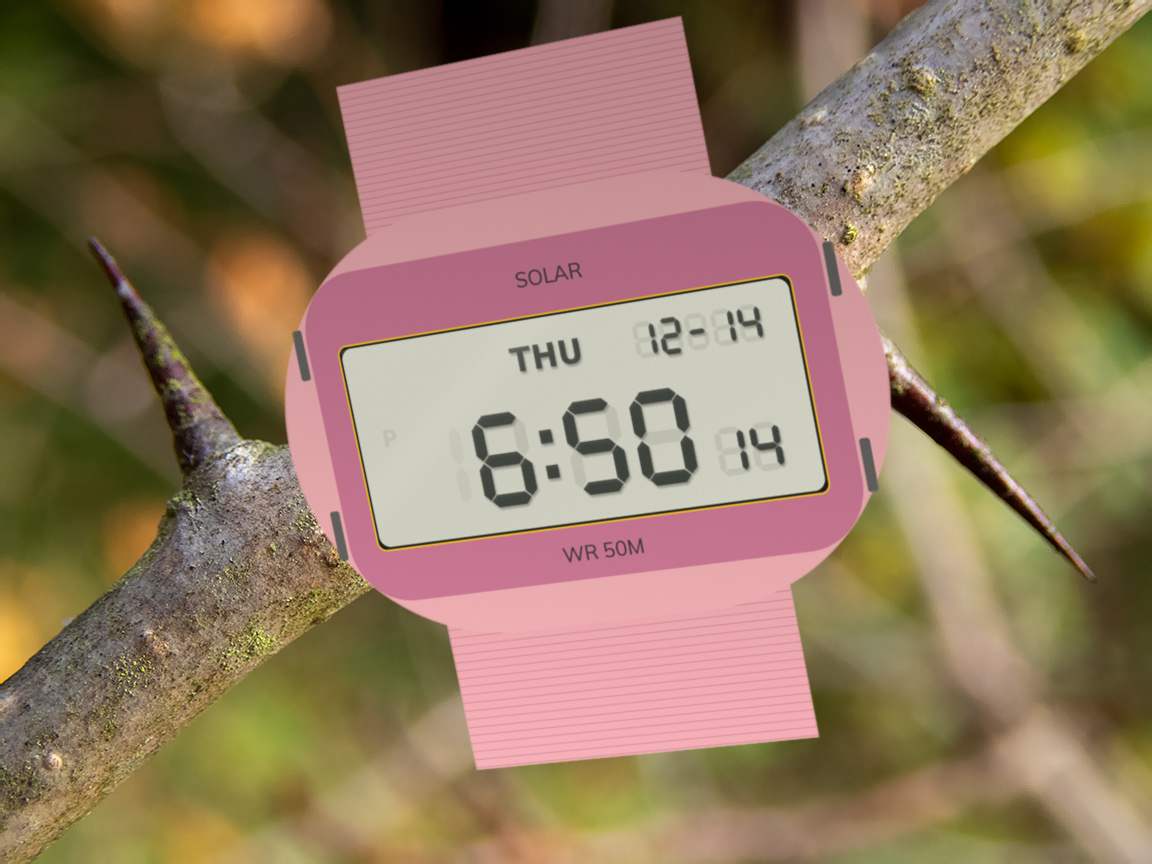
6:50:14
